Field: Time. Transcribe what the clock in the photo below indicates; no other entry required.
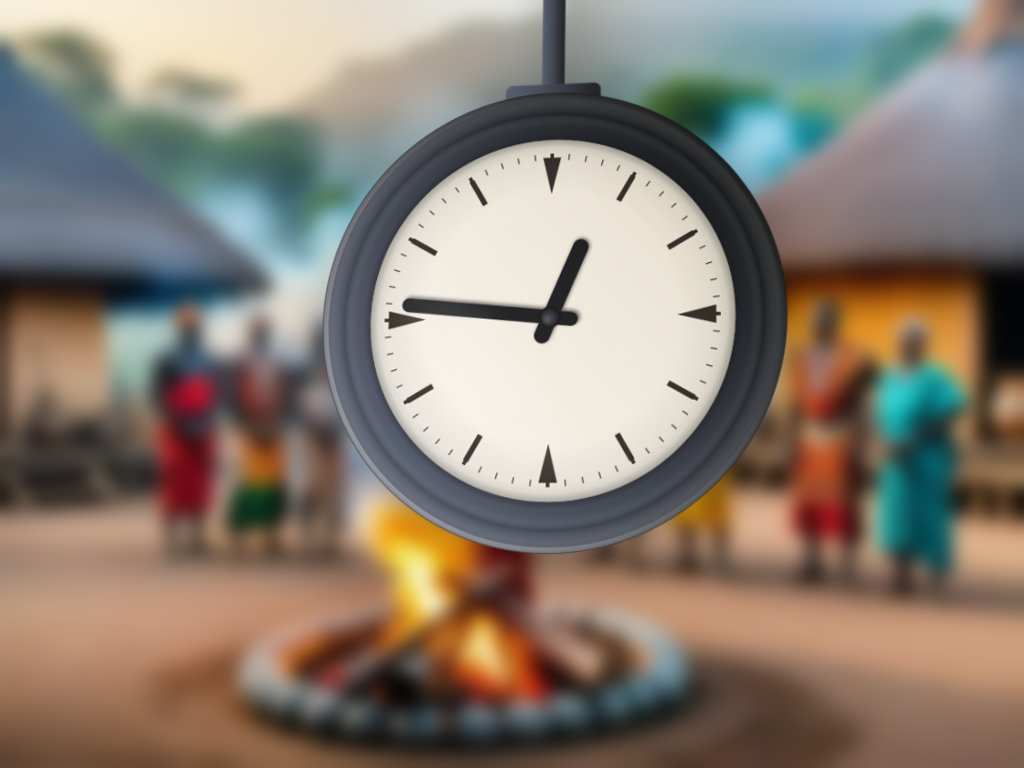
12:46
